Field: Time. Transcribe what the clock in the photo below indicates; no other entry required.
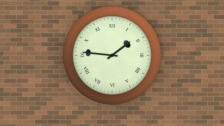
1:46
